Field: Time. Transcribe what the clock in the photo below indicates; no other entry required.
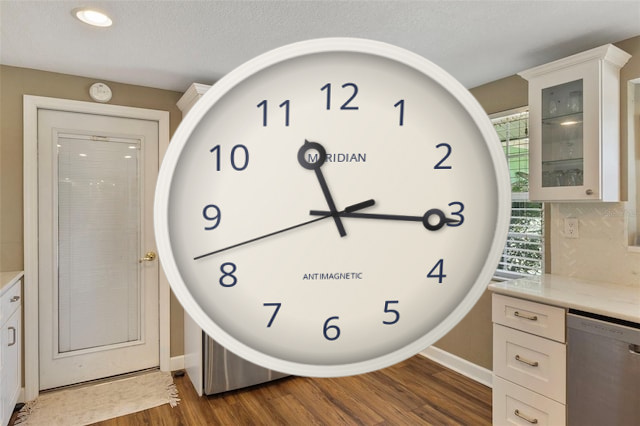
11:15:42
